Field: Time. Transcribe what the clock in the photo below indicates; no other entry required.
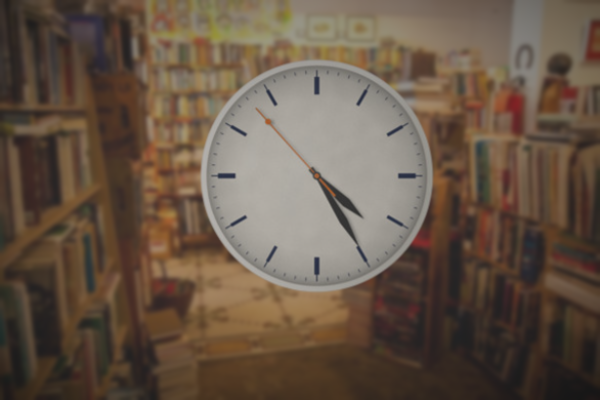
4:24:53
